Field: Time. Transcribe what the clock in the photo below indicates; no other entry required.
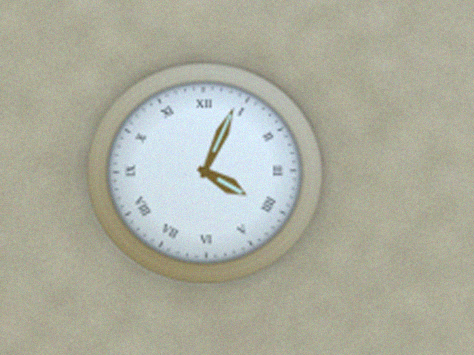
4:04
